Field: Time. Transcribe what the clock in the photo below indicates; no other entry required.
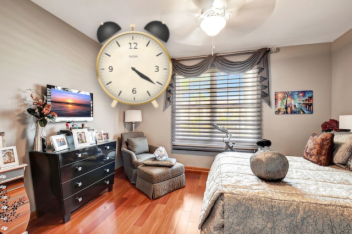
4:21
